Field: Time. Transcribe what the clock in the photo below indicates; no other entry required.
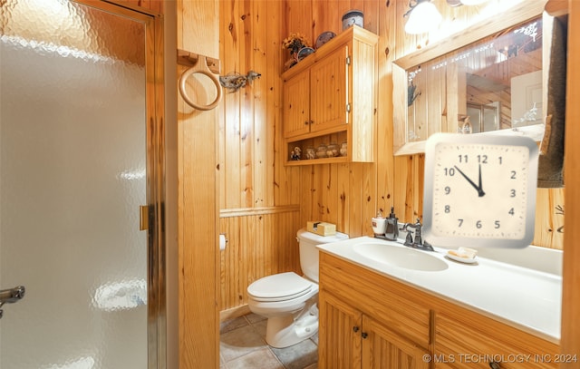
11:52
